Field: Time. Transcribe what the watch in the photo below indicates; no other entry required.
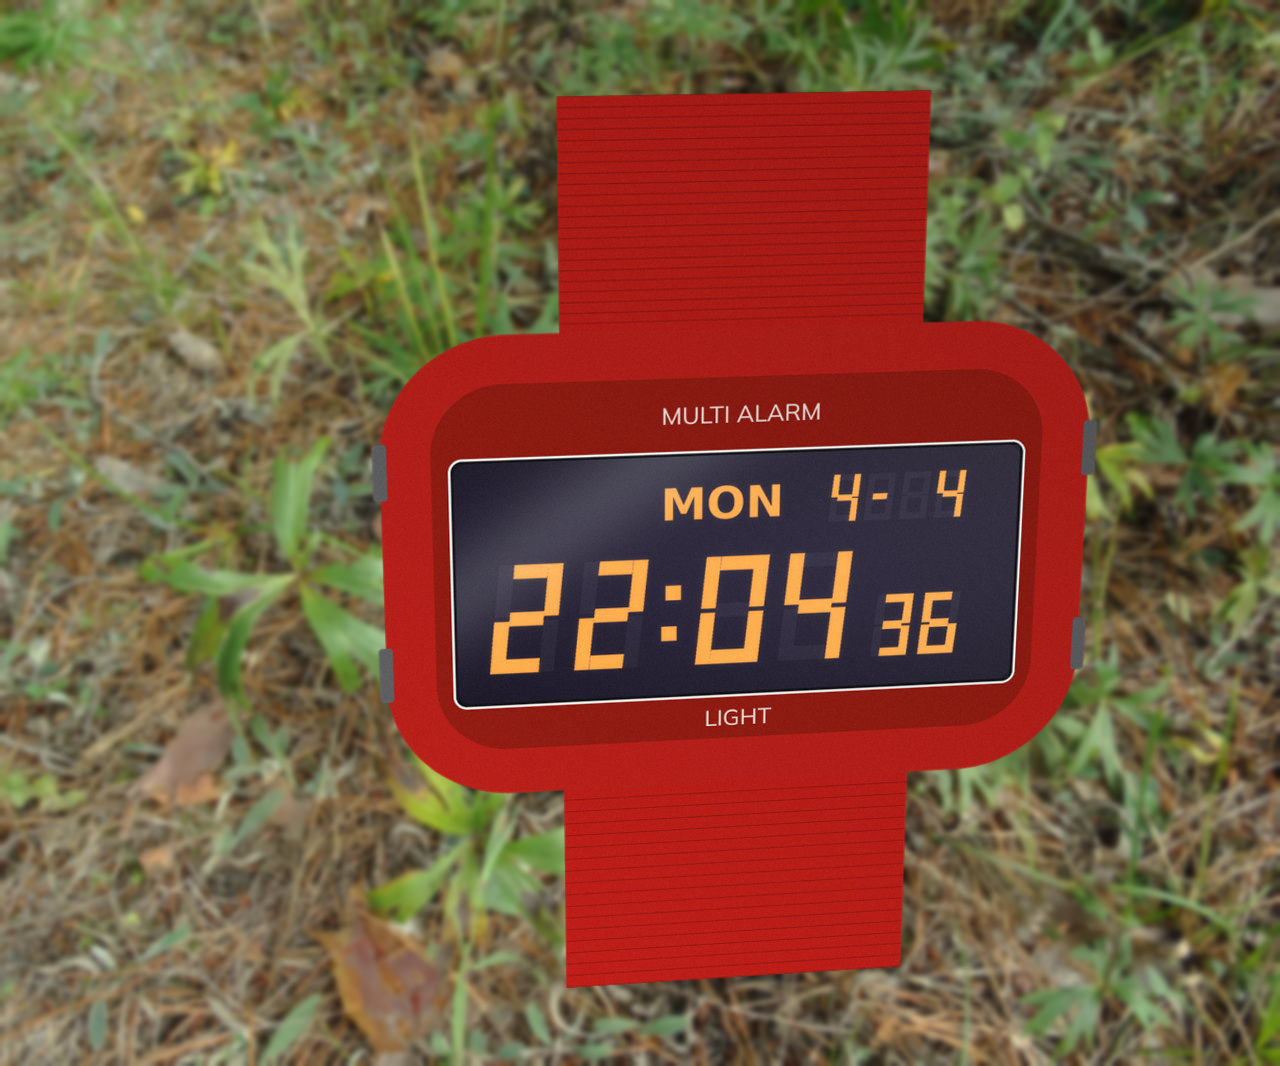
22:04:36
